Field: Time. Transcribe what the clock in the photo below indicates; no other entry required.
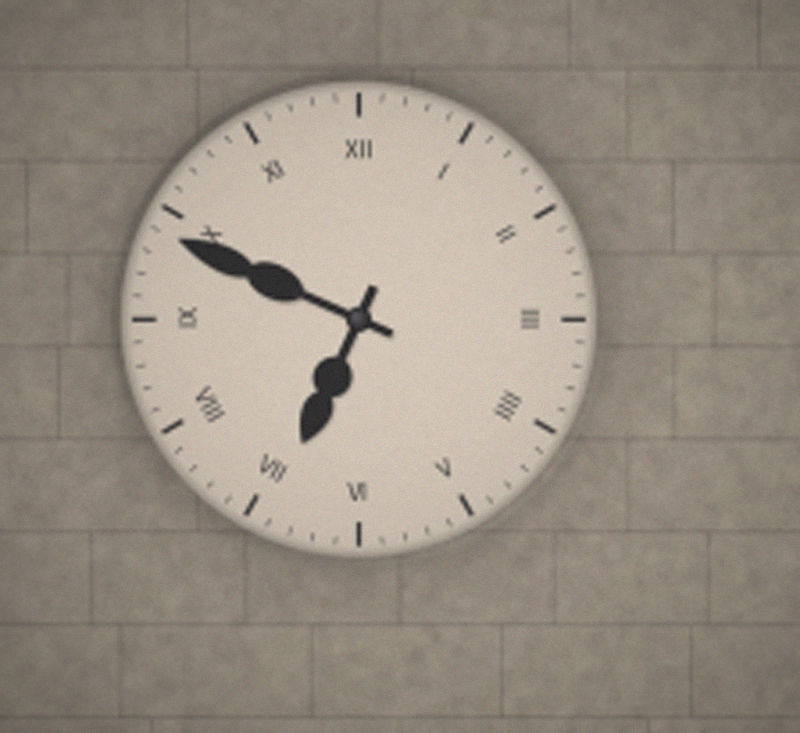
6:49
